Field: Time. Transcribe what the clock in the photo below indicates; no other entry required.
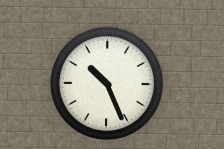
10:26
